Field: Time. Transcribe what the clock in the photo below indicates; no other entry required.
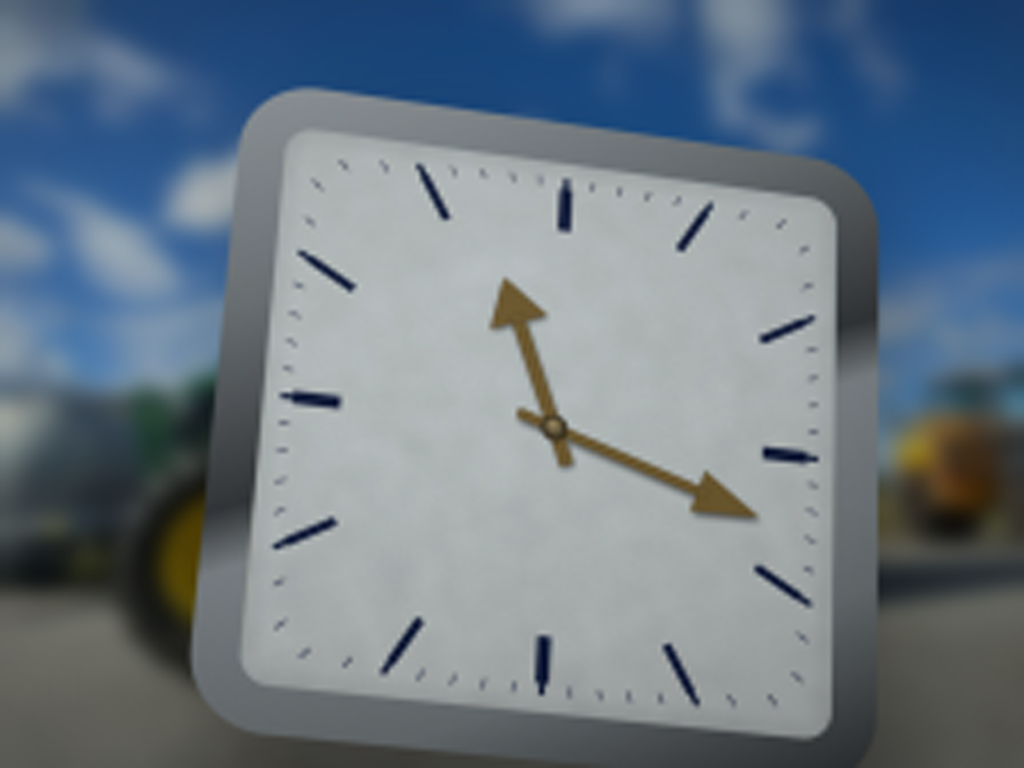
11:18
